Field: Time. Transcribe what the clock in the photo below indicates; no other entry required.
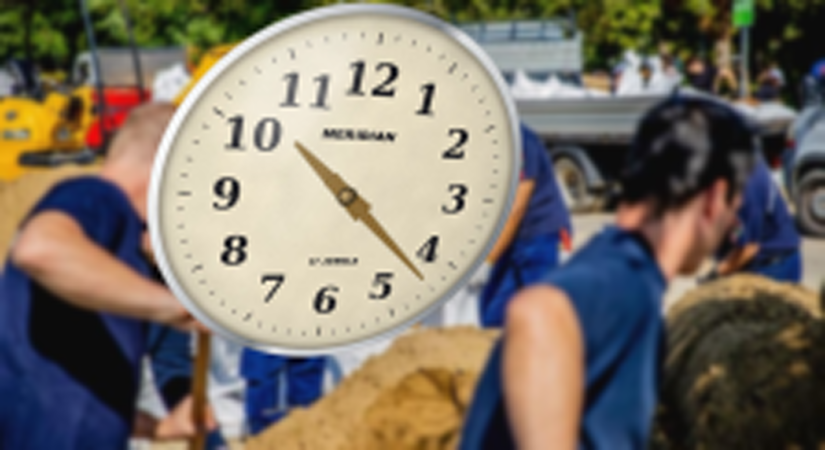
10:22
